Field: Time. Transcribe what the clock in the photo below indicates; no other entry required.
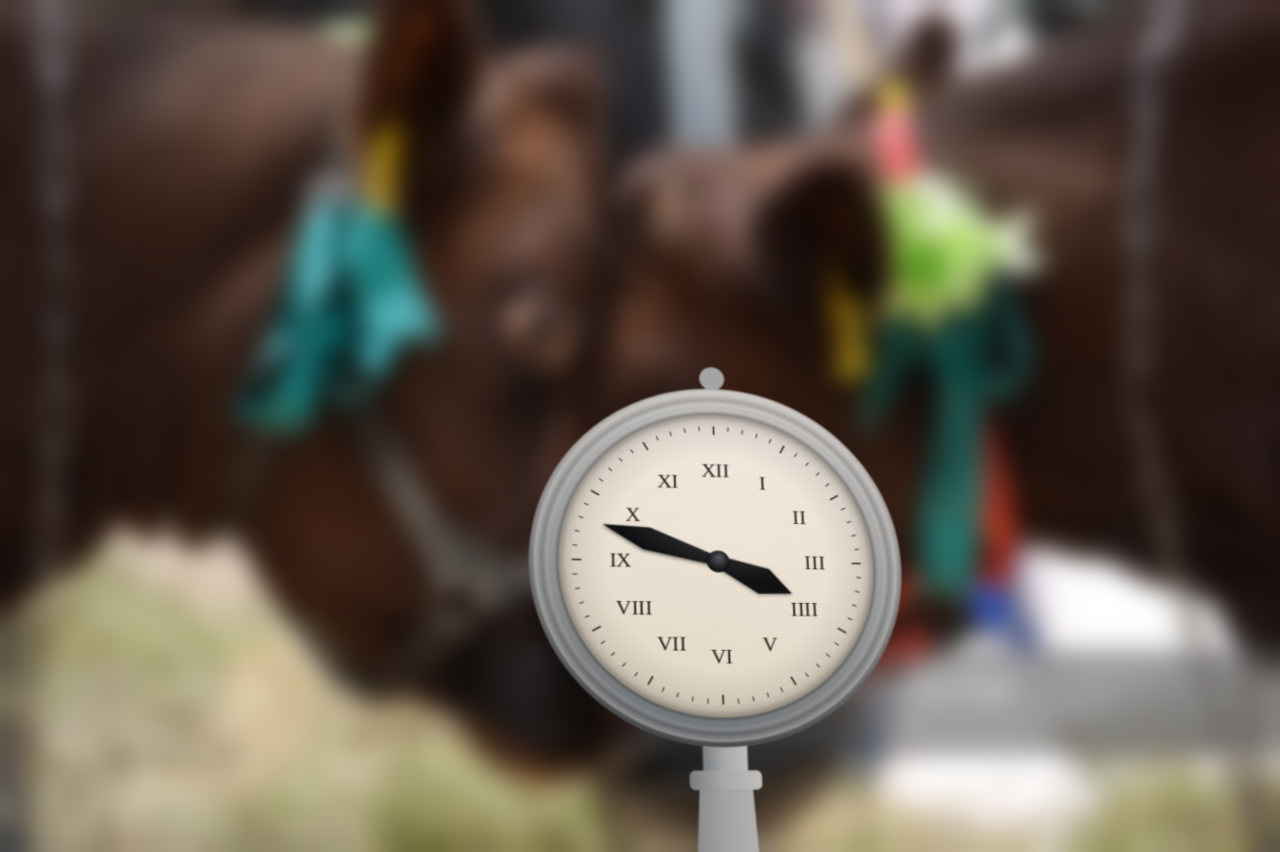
3:48
